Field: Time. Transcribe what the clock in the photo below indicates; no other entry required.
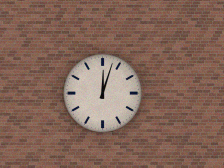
12:03
